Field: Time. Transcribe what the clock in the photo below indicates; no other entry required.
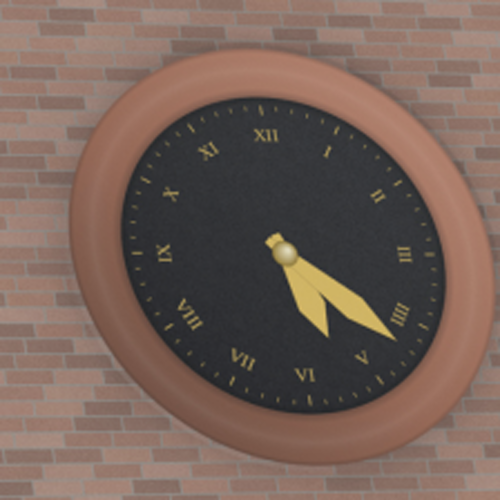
5:22
